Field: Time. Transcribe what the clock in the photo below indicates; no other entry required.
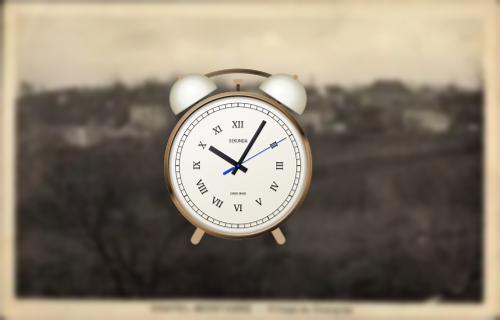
10:05:10
